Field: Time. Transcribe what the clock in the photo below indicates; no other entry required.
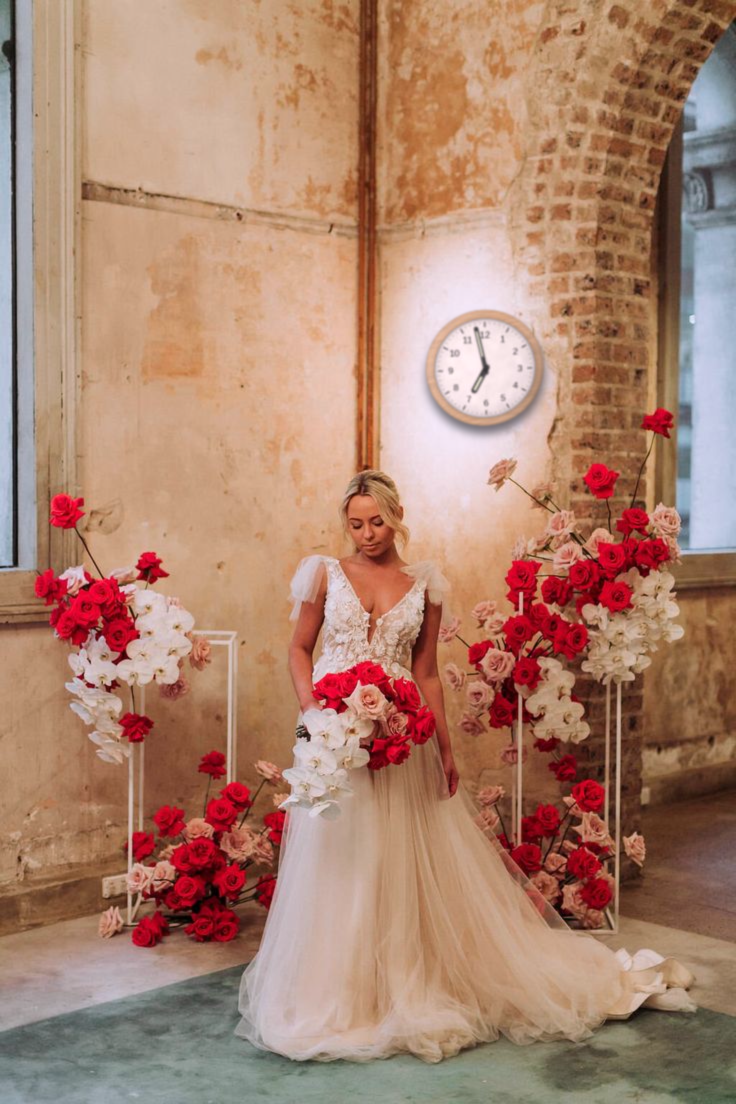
6:58
